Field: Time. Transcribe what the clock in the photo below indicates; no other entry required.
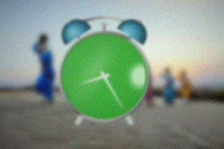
8:25
